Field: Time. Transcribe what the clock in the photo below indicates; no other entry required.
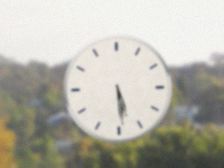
5:29
